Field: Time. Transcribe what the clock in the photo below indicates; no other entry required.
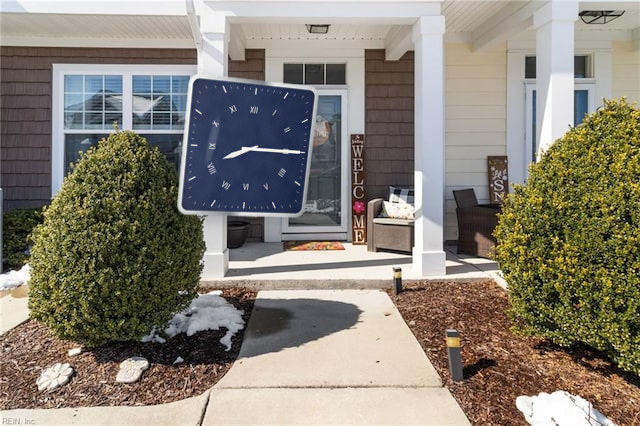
8:15
